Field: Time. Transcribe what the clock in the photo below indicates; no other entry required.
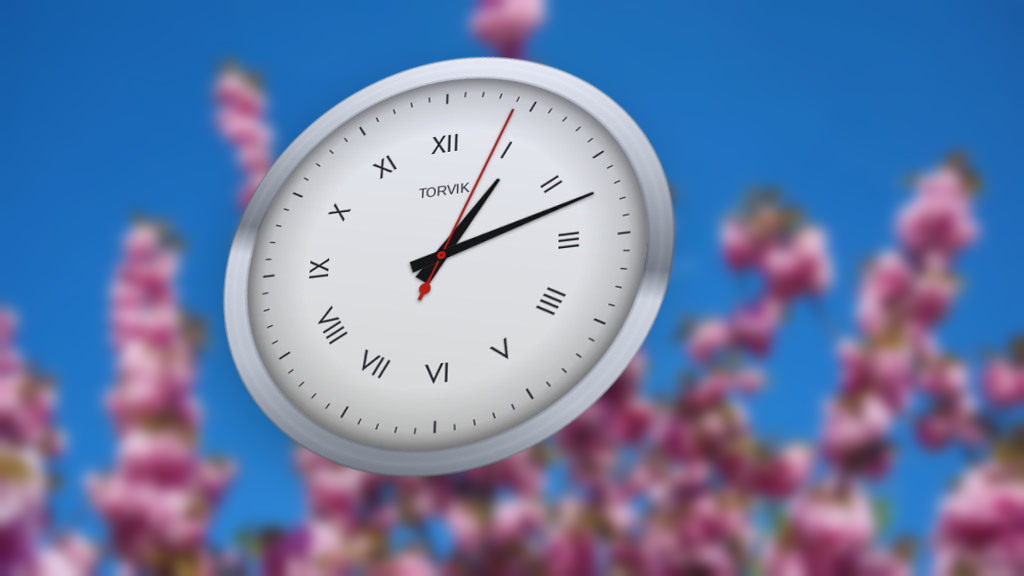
1:12:04
